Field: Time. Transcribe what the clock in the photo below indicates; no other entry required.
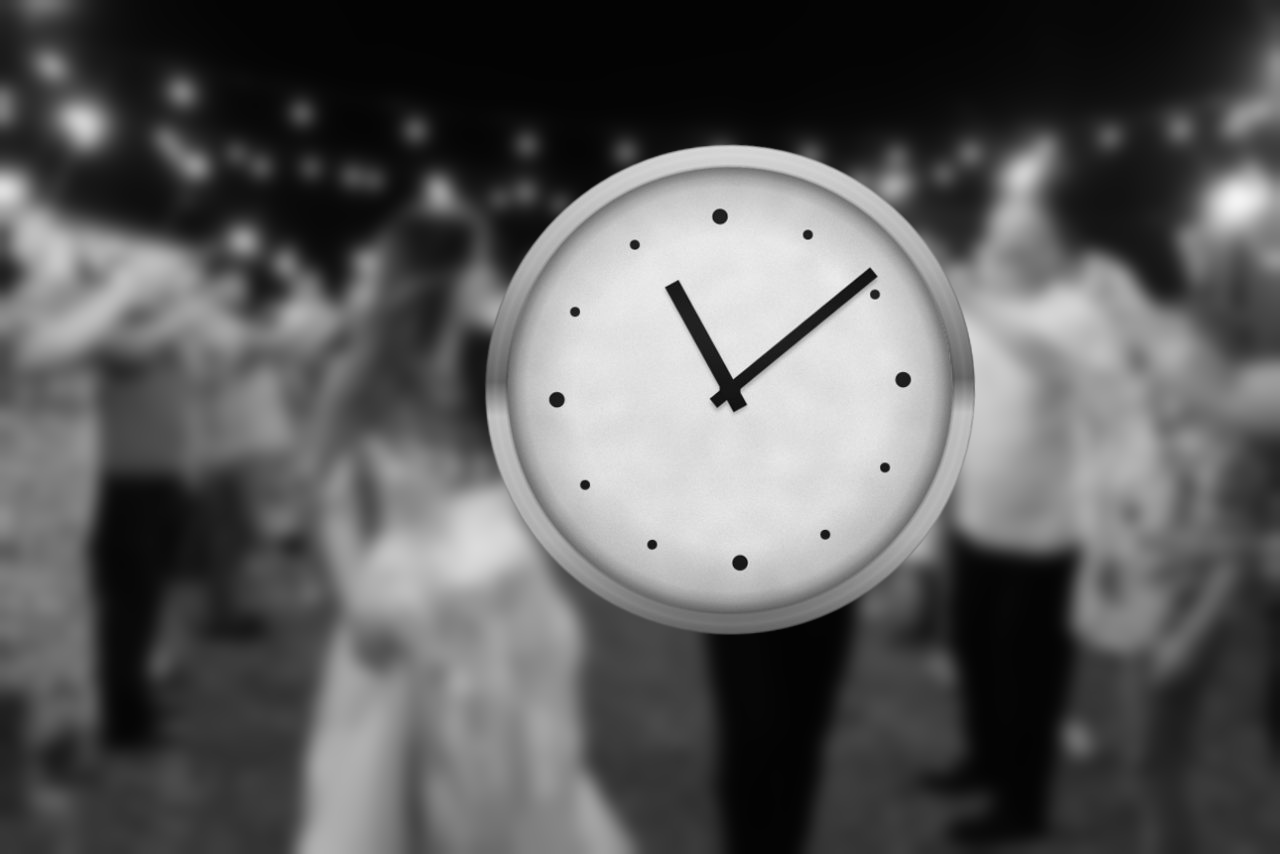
11:09
